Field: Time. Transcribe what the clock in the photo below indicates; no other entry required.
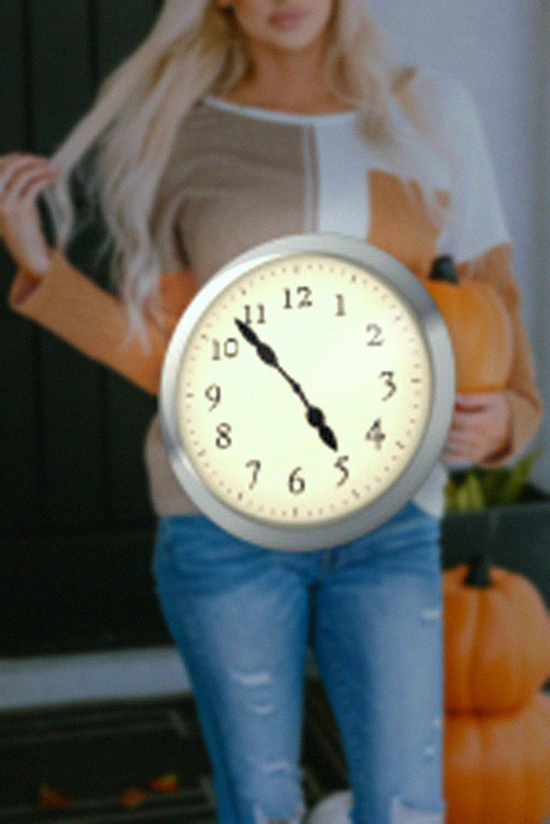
4:53
